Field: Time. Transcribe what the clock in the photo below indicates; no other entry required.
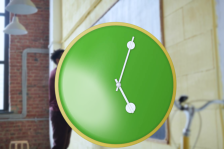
5:03
